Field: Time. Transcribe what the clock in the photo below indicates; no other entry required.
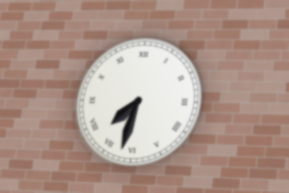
7:32
